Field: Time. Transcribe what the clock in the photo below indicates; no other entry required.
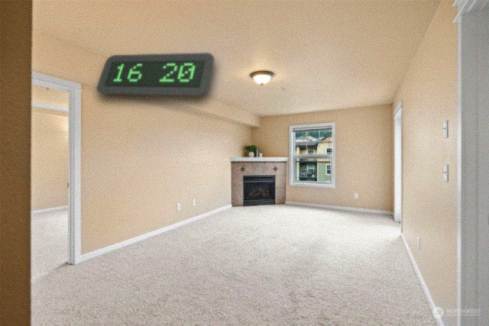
16:20
